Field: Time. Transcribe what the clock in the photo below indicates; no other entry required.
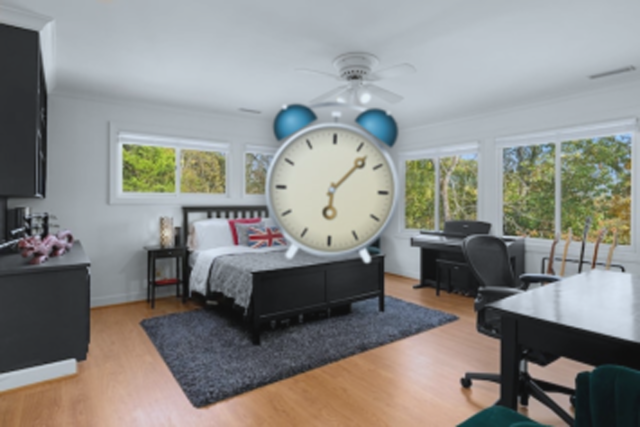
6:07
